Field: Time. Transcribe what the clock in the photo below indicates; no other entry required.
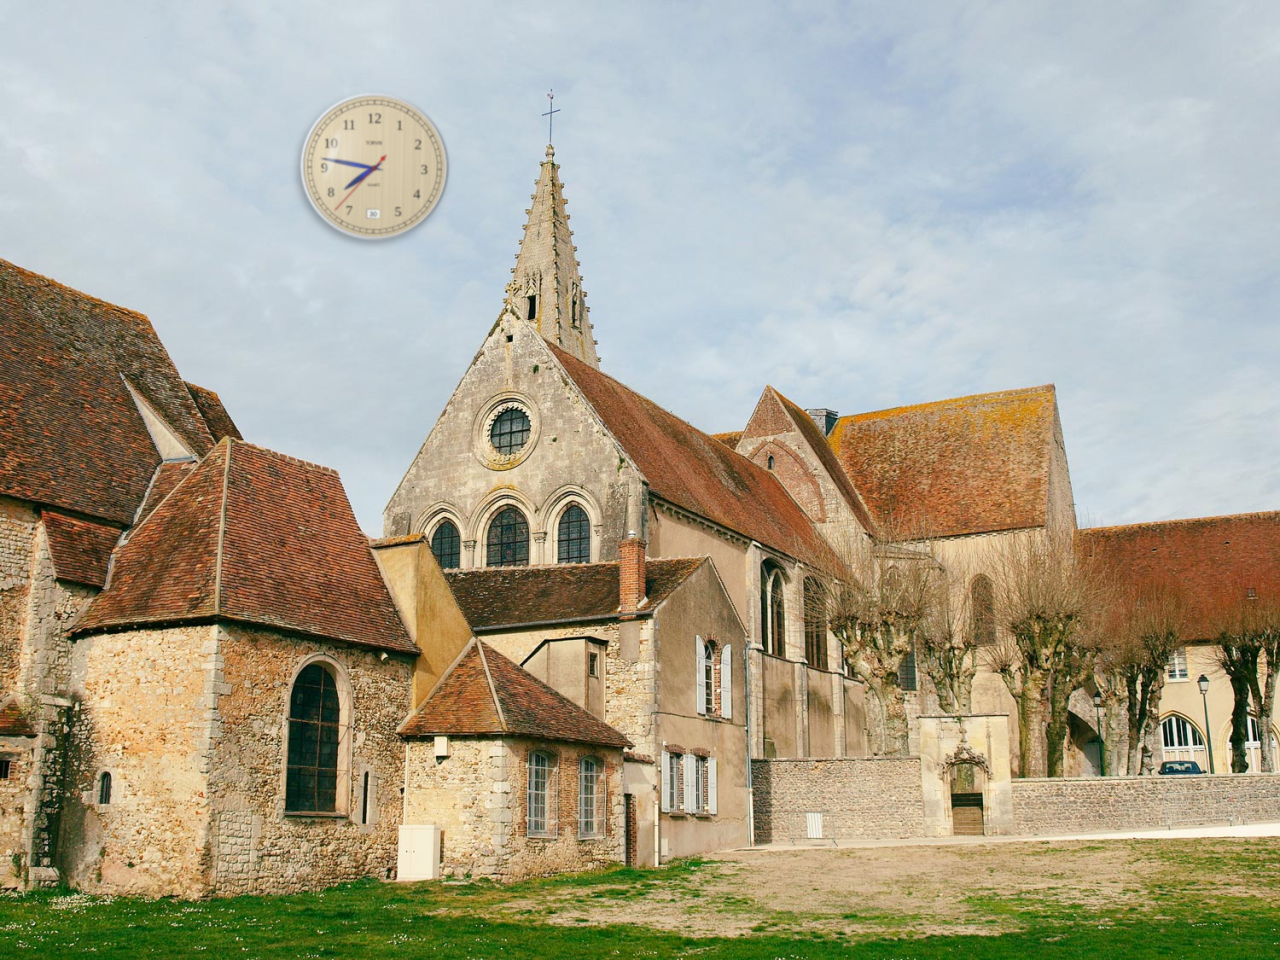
7:46:37
